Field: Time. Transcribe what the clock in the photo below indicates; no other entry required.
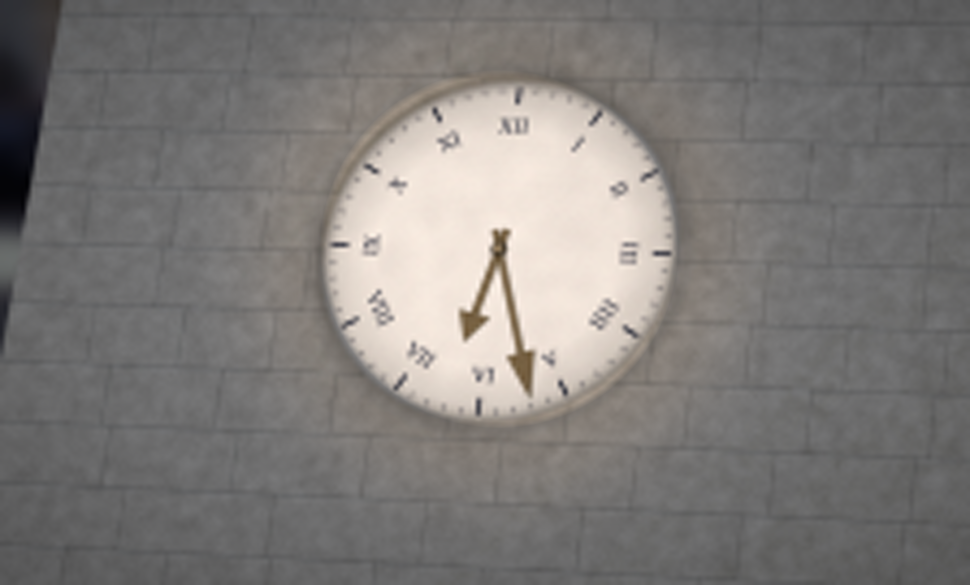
6:27
